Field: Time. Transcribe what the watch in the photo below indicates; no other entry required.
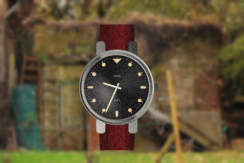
9:34
